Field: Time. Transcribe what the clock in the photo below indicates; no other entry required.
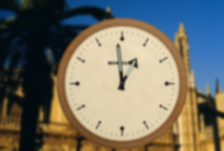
12:59
